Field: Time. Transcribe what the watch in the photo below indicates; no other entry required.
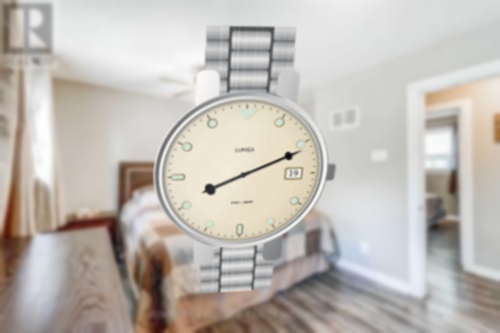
8:11
